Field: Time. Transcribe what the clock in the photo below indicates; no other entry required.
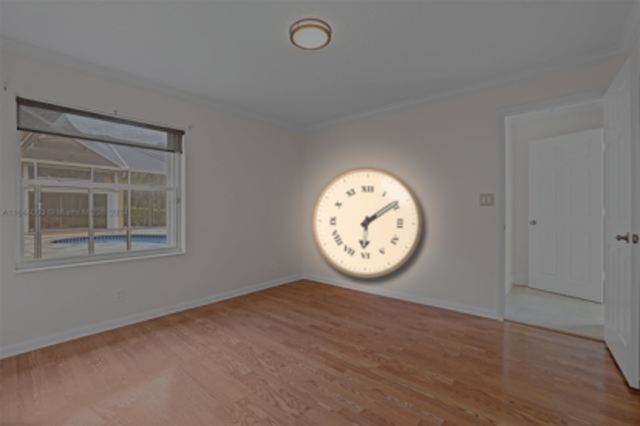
6:09
